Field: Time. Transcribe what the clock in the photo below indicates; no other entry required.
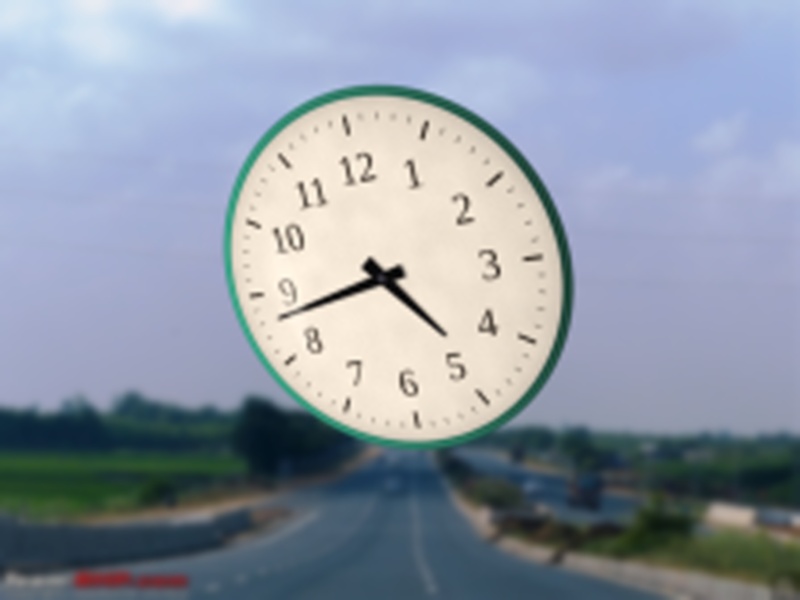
4:43
